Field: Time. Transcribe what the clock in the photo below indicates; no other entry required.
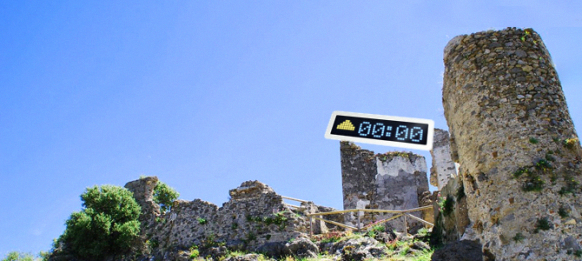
0:00
